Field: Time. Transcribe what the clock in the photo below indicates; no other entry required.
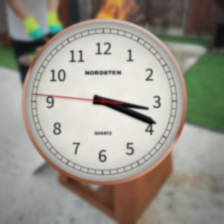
3:18:46
